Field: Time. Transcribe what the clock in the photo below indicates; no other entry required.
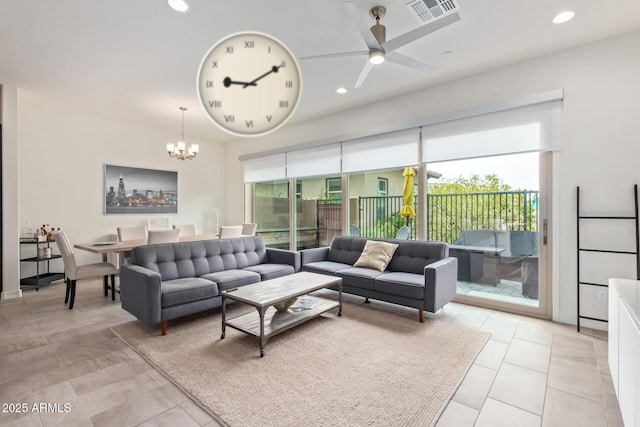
9:10
